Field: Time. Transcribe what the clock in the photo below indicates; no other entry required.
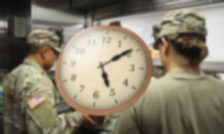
5:09
